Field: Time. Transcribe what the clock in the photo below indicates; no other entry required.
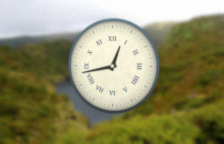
12:43
